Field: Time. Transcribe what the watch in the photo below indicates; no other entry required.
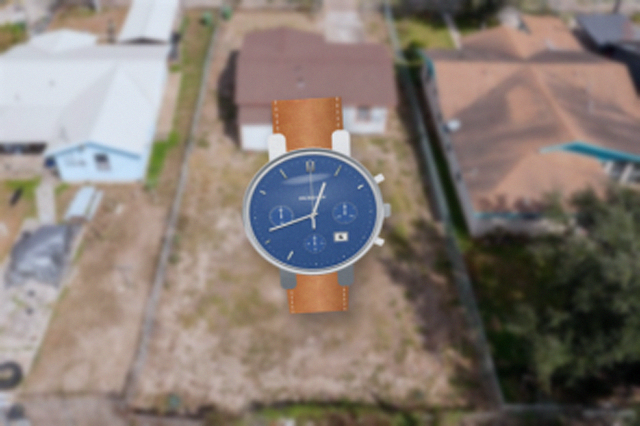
12:42
